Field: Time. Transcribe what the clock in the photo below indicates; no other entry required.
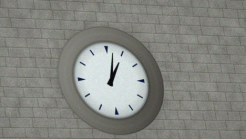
1:02
